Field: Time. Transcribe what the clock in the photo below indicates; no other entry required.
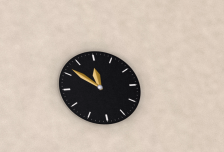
11:52
